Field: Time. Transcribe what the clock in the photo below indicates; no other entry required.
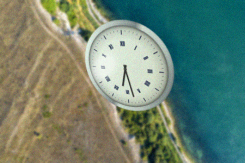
6:28
